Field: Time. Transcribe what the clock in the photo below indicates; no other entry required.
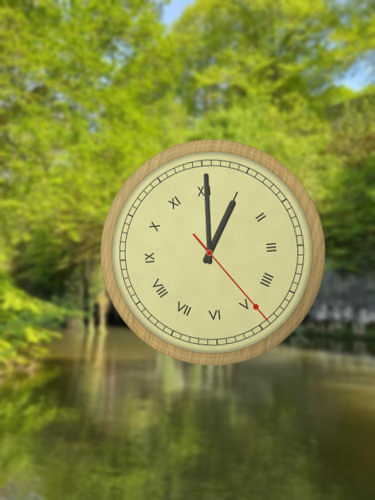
1:00:24
